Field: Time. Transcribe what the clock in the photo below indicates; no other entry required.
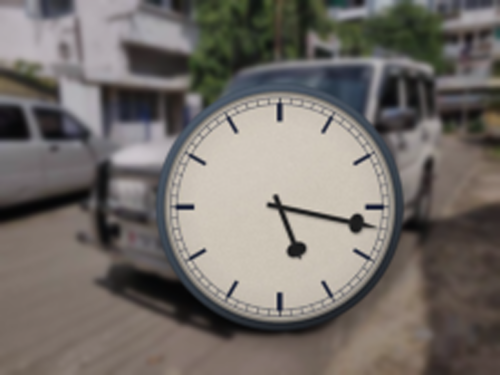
5:17
